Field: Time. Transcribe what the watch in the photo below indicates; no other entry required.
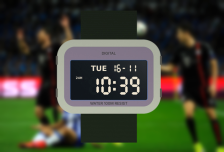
10:39
